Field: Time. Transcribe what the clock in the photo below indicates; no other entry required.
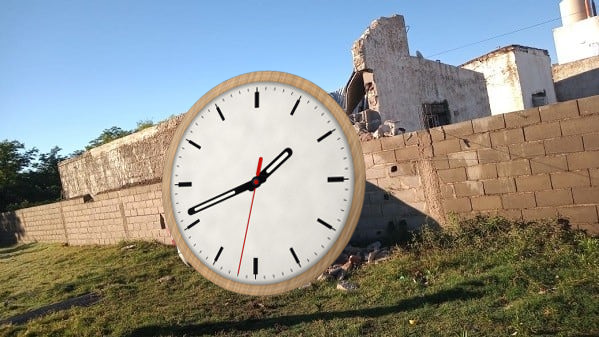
1:41:32
